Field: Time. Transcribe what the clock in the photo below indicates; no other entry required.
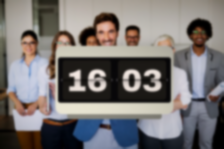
16:03
